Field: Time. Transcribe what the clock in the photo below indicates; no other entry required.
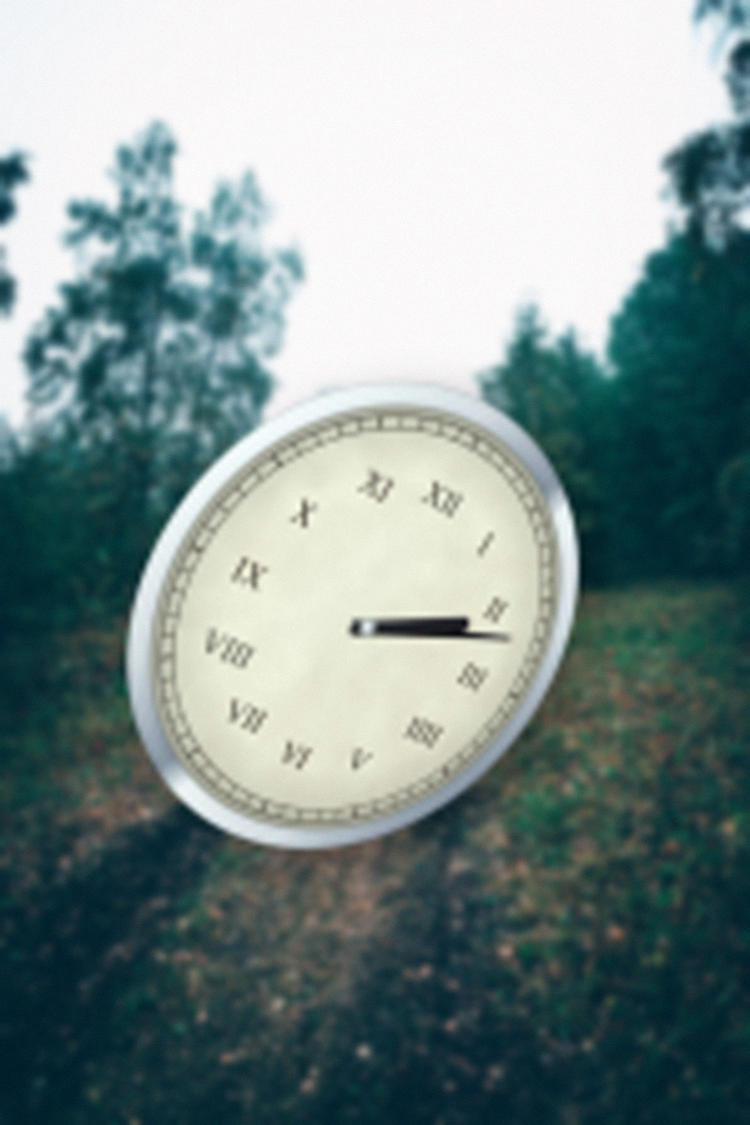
2:12
